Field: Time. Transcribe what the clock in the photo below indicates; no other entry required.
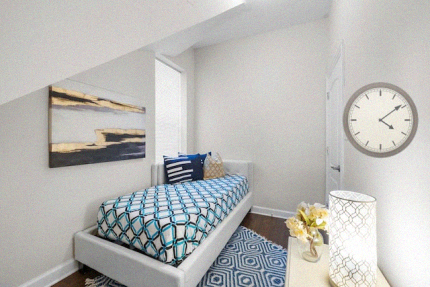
4:09
